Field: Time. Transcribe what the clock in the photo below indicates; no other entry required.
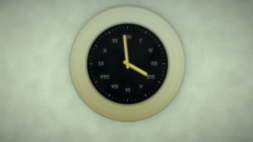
3:59
